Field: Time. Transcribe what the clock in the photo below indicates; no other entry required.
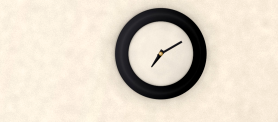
7:10
